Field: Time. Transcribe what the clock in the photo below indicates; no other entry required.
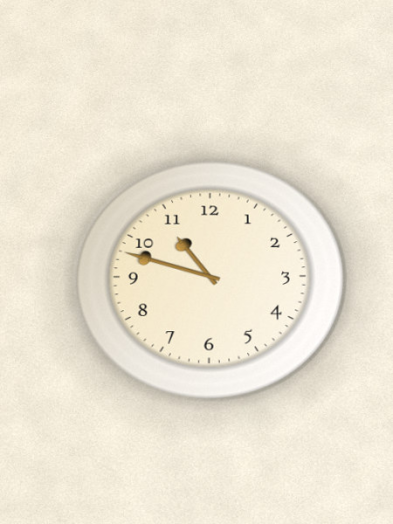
10:48
